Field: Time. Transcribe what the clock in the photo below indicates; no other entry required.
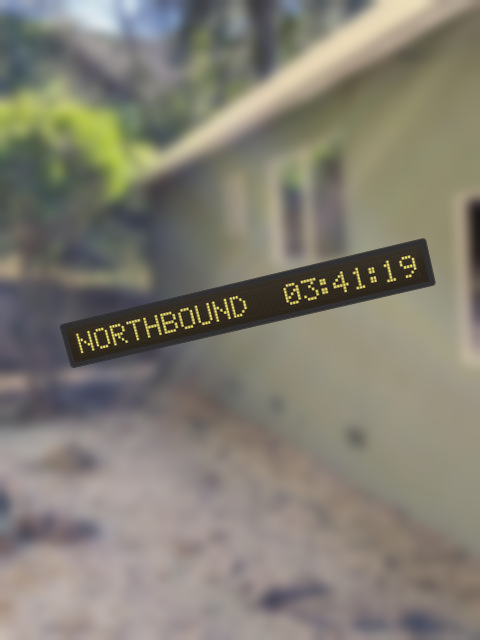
3:41:19
